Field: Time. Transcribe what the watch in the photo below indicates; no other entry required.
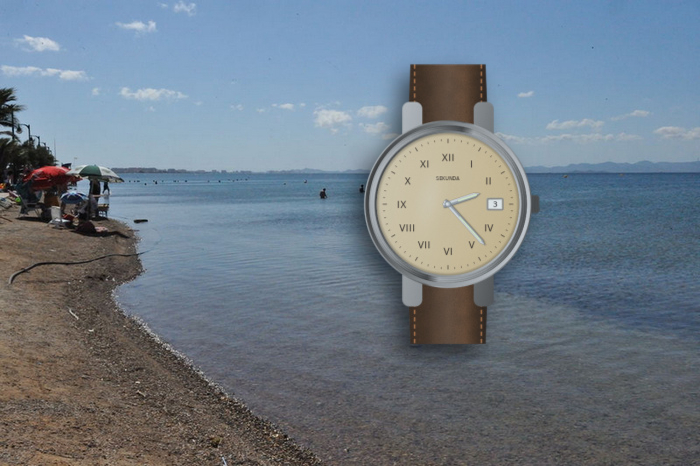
2:23
